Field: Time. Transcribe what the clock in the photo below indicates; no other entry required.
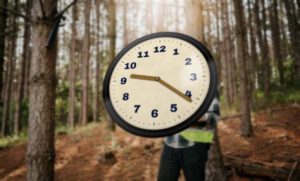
9:21
